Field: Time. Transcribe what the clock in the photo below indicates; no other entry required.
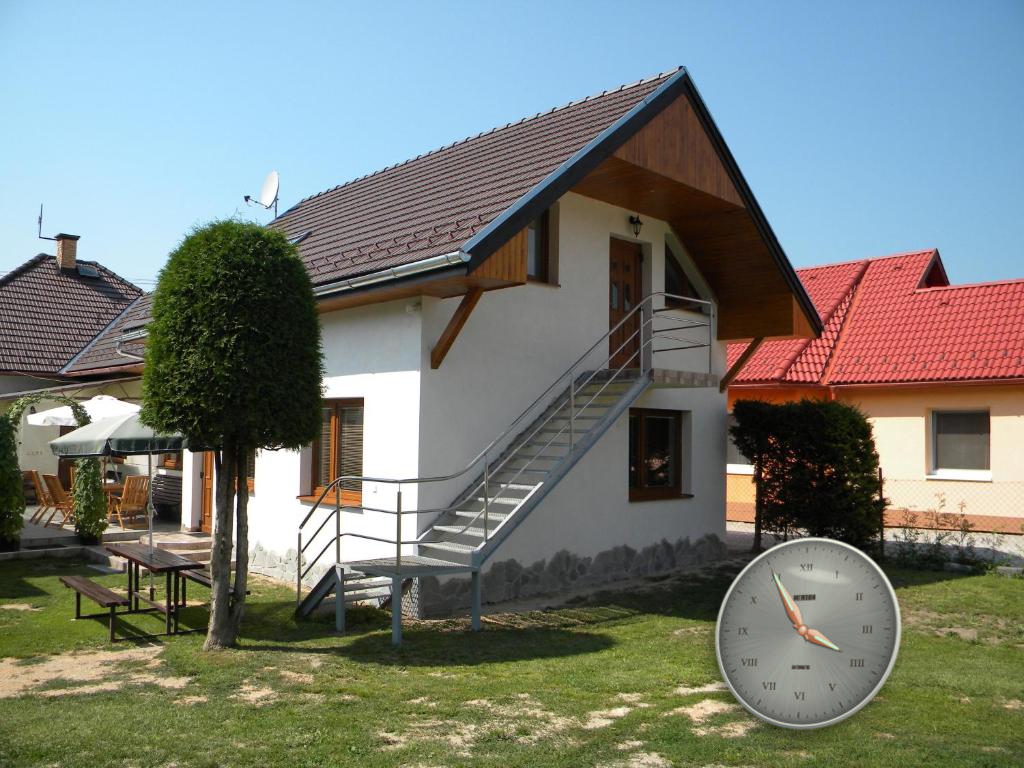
3:55
